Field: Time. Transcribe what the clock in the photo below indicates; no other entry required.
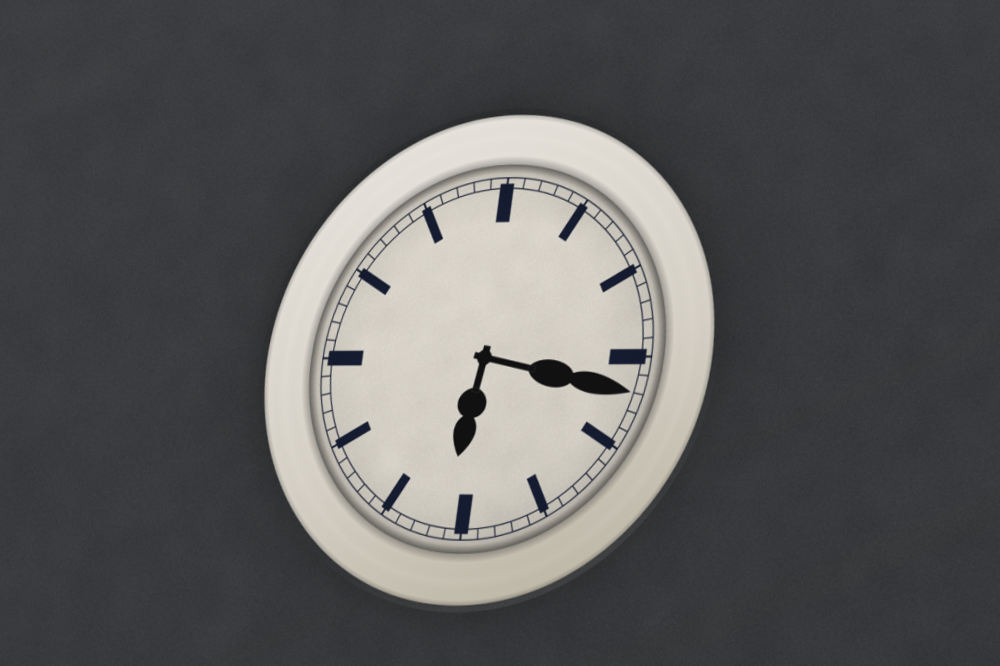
6:17
